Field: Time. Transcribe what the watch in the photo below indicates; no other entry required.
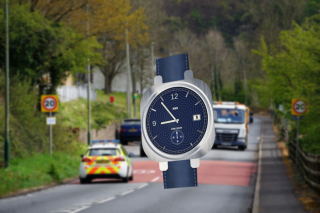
8:54
